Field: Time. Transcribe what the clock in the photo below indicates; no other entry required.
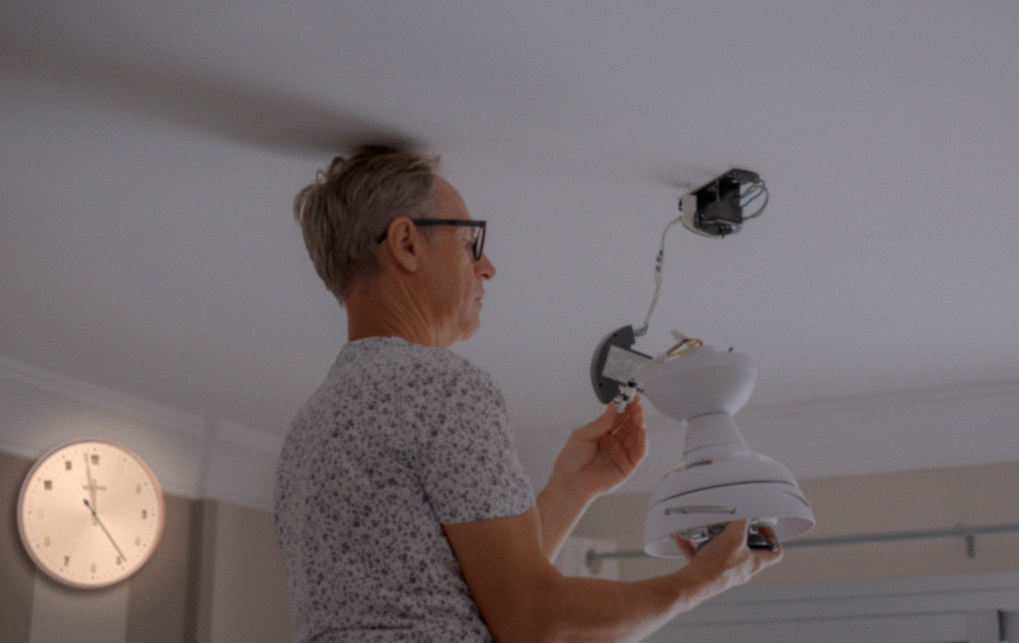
11:58:24
